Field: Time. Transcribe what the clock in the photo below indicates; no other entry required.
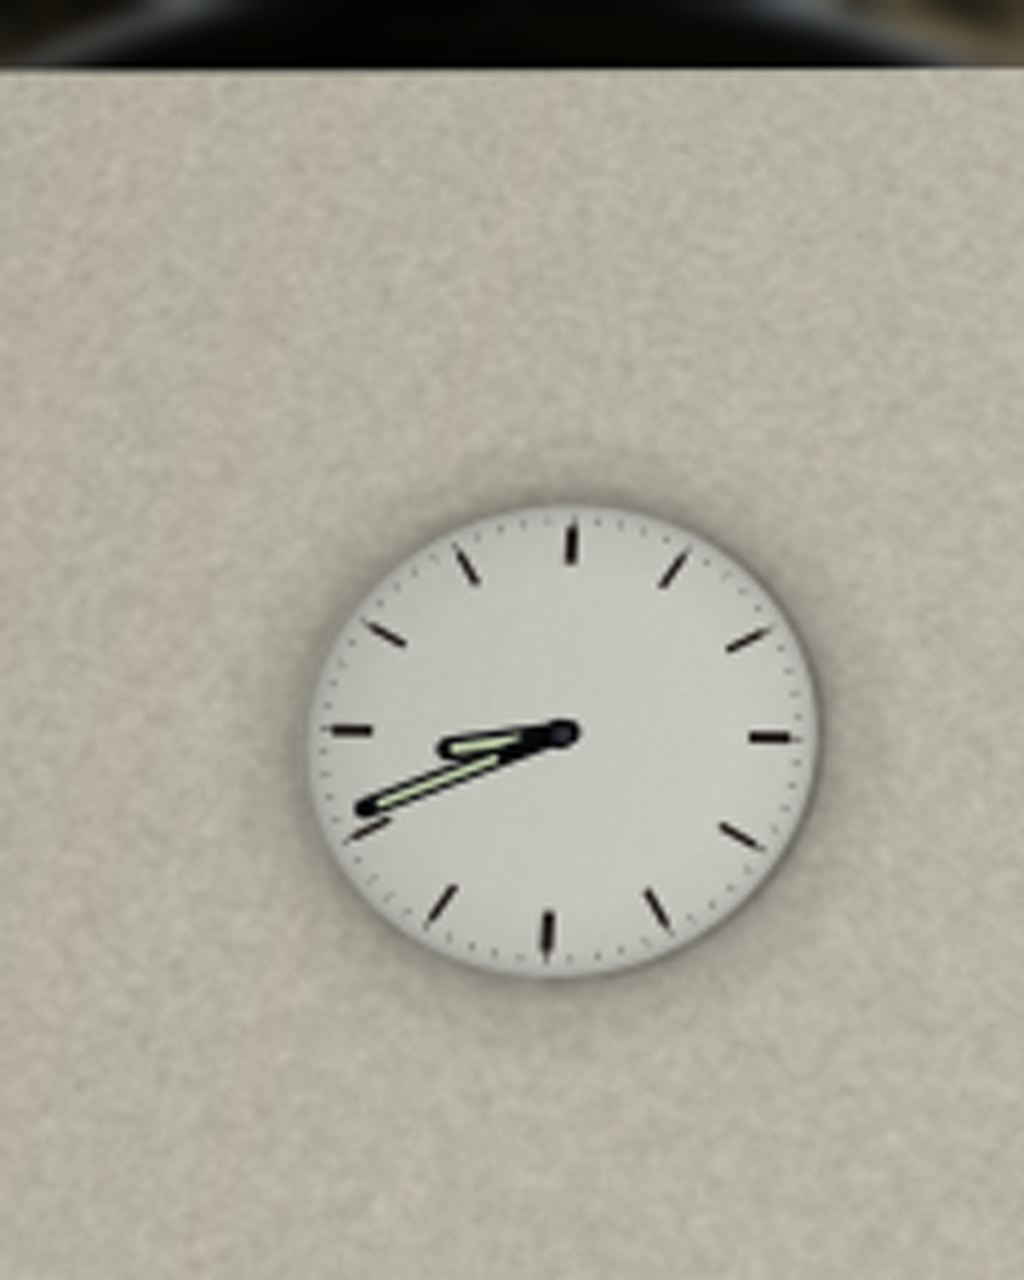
8:41
